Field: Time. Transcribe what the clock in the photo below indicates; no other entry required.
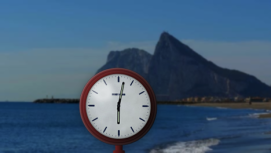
6:02
